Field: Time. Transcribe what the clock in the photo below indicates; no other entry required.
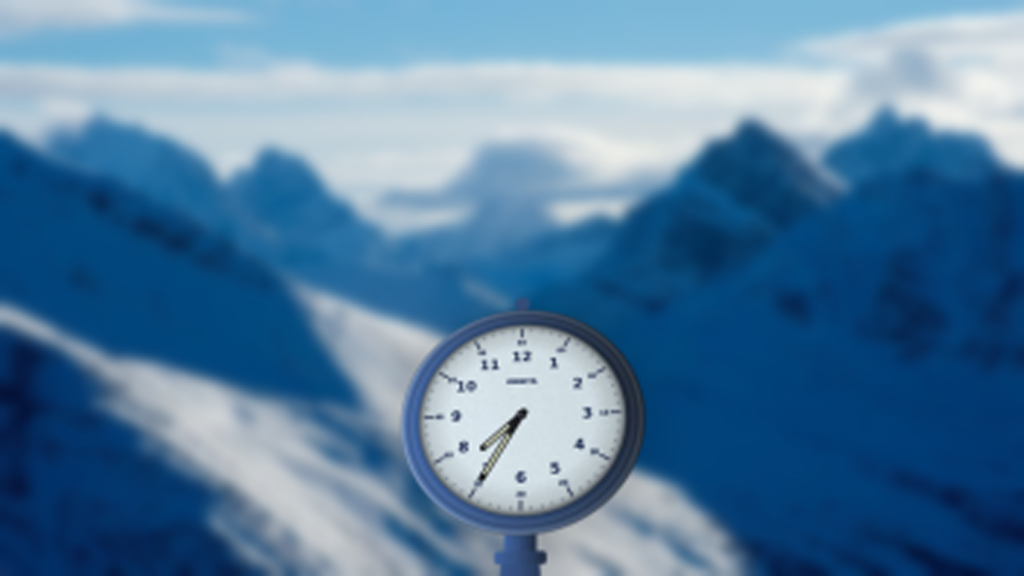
7:35
